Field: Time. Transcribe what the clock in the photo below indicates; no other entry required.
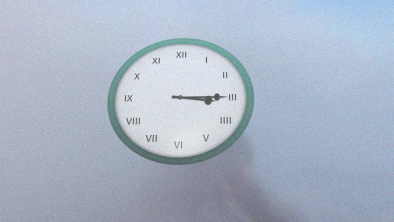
3:15
